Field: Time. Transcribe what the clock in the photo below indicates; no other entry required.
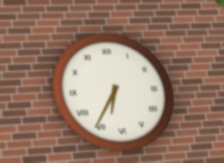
6:36
